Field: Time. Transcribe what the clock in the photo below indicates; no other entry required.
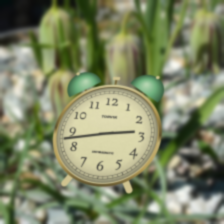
2:43
